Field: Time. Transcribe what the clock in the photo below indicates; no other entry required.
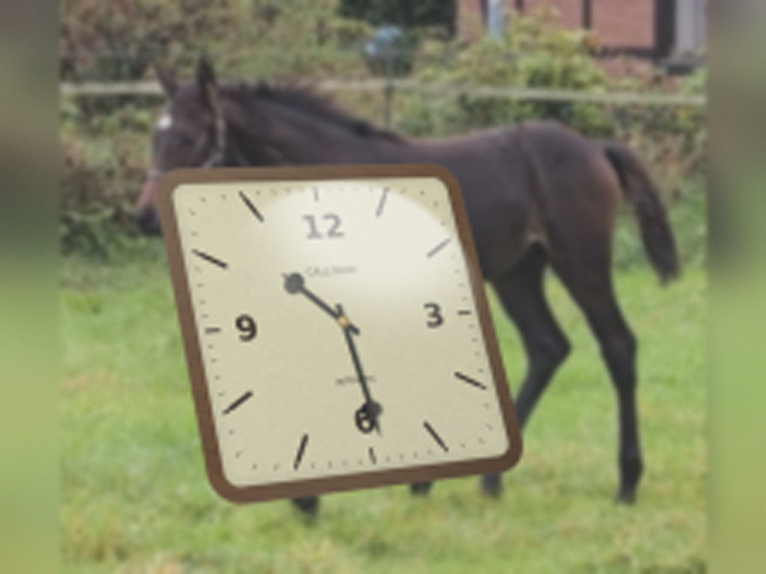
10:29
